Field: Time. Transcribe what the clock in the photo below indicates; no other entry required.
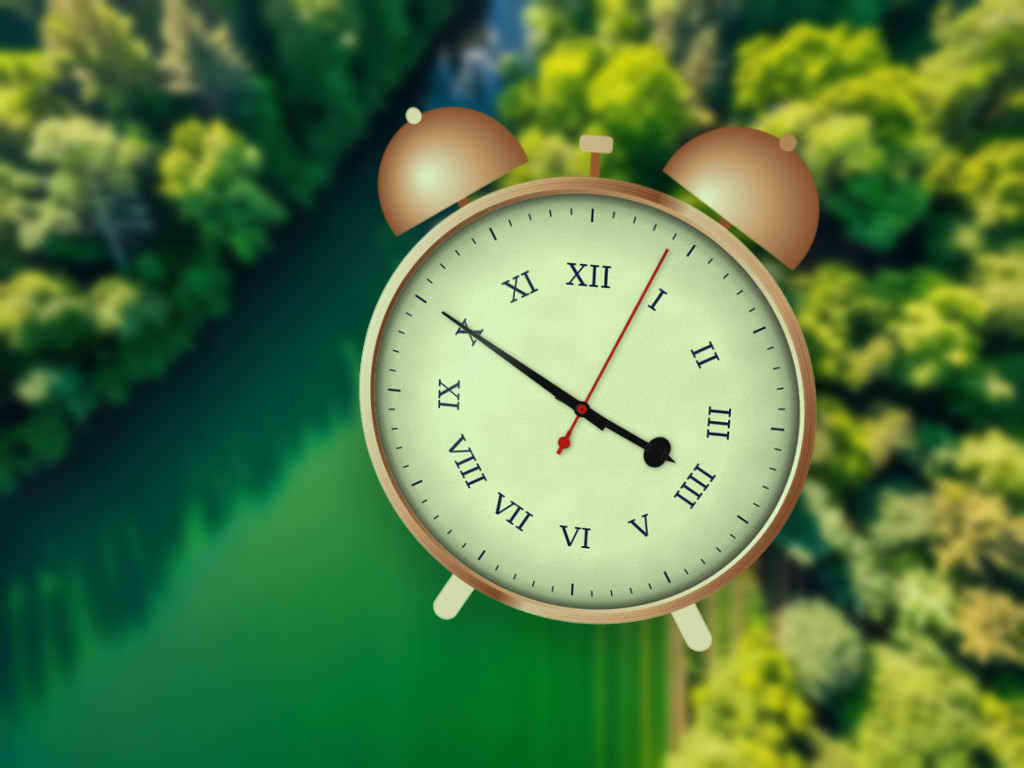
3:50:04
